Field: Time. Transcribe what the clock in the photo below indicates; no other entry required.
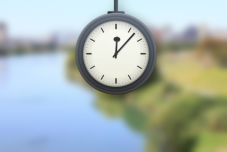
12:07
